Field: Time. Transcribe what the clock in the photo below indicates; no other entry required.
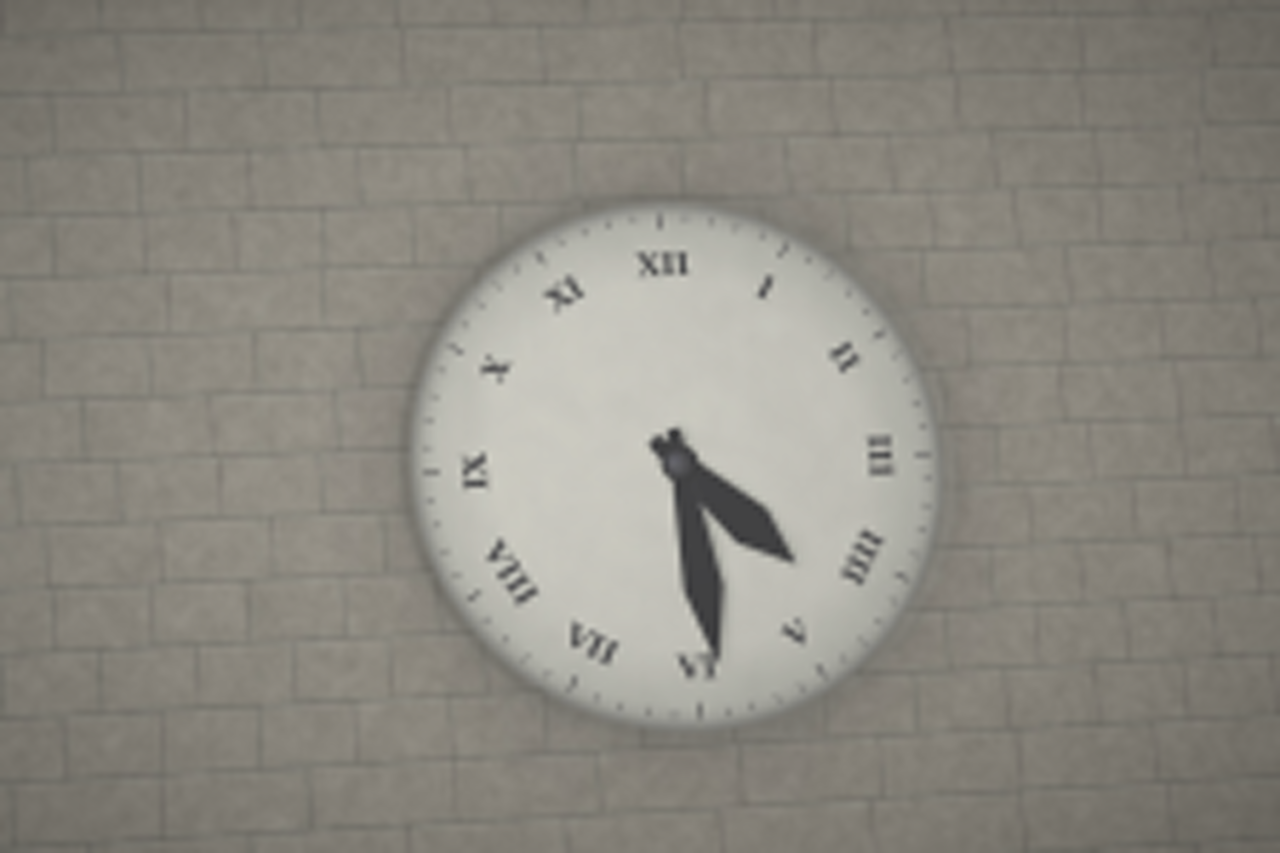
4:29
